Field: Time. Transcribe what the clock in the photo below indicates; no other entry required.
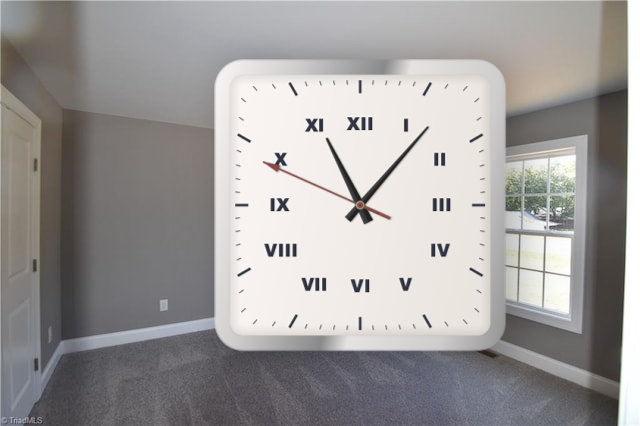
11:06:49
